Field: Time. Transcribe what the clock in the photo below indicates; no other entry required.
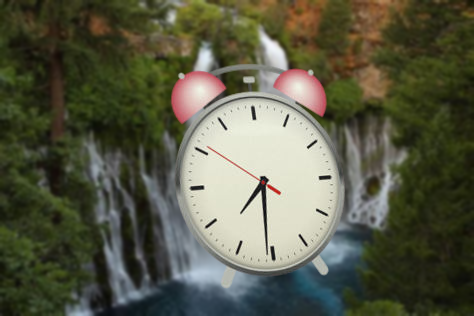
7:30:51
